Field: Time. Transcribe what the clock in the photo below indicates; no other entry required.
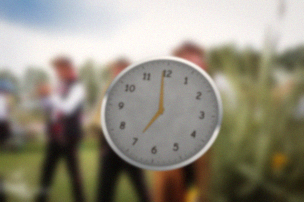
6:59
